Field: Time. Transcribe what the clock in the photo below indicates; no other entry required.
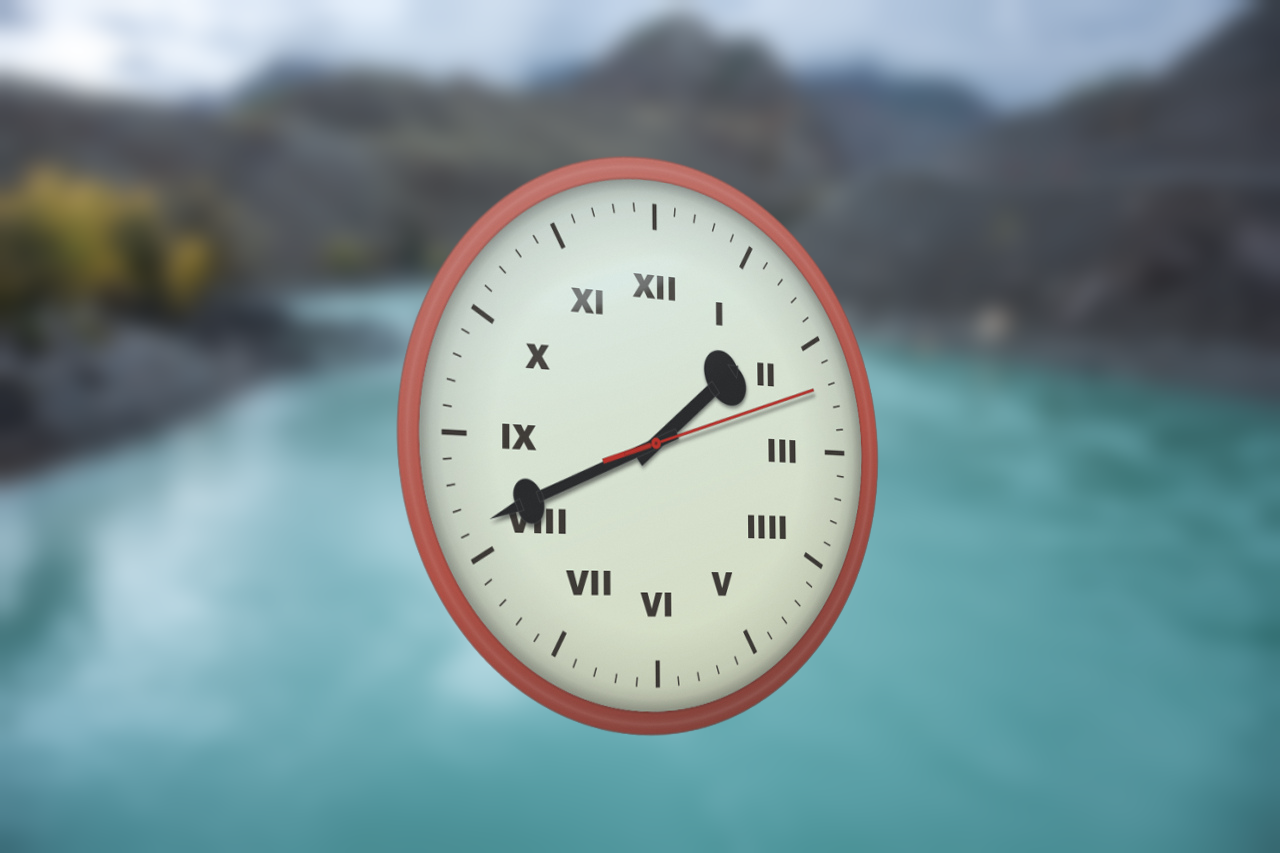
1:41:12
